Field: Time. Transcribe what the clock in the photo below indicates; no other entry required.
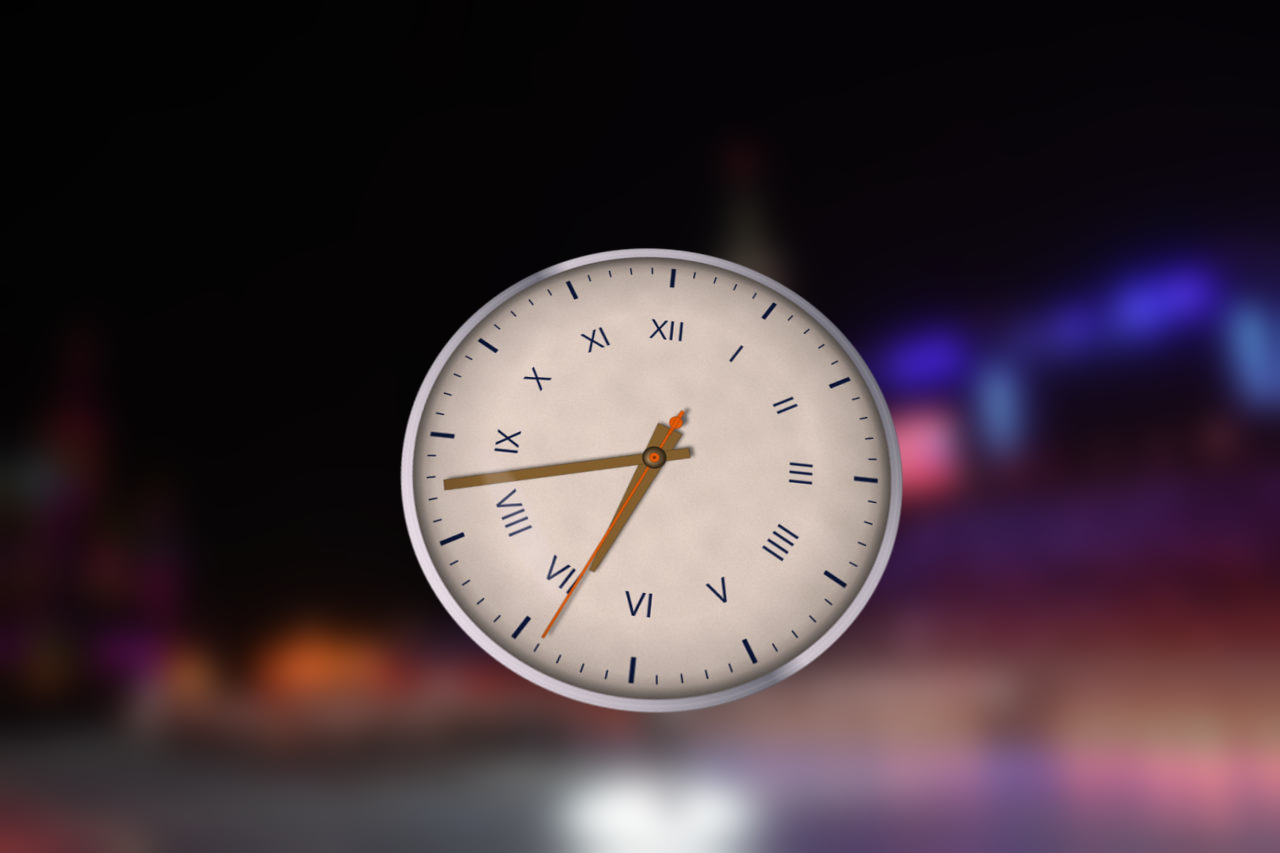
6:42:34
